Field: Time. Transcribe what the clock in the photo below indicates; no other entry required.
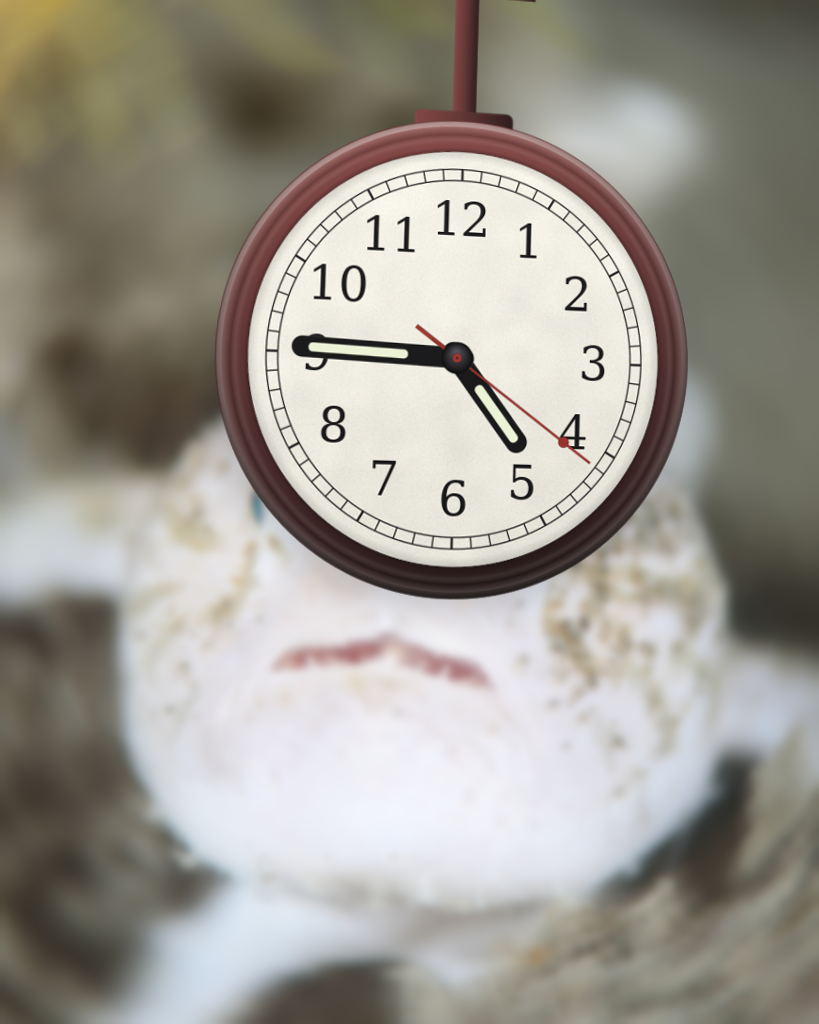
4:45:21
